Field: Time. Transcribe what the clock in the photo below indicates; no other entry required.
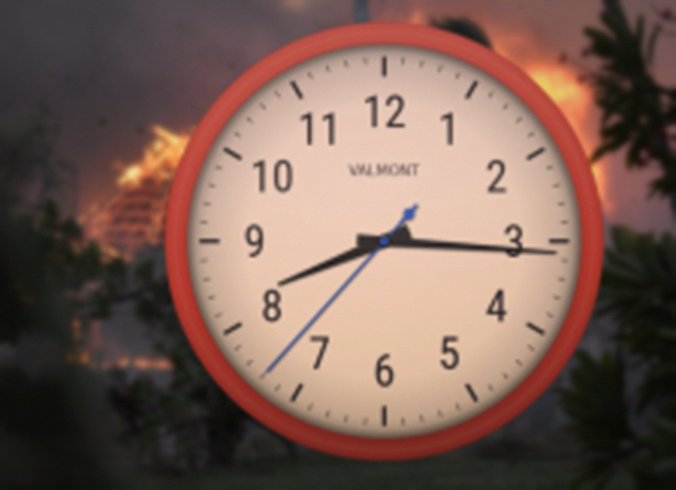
8:15:37
